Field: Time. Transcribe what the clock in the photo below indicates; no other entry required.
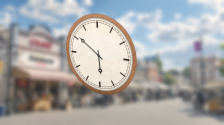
5:51
